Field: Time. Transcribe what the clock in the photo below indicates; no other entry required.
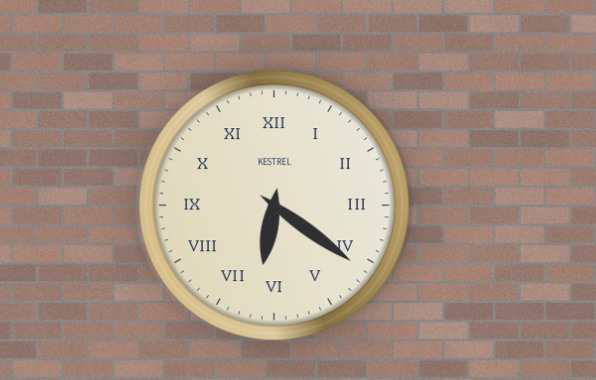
6:21
